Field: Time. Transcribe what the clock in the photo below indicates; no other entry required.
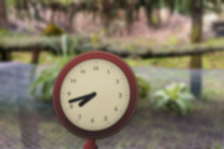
7:42
